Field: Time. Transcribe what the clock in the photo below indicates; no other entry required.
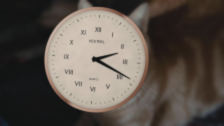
2:19
